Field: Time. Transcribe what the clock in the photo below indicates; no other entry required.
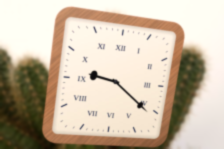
9:21
